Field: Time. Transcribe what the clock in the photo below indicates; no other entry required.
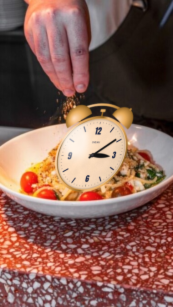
3:09
